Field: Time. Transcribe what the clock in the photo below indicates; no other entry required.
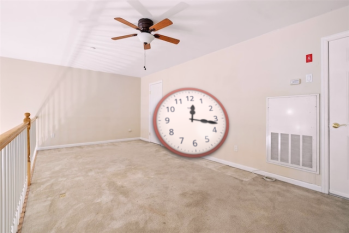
12:17
